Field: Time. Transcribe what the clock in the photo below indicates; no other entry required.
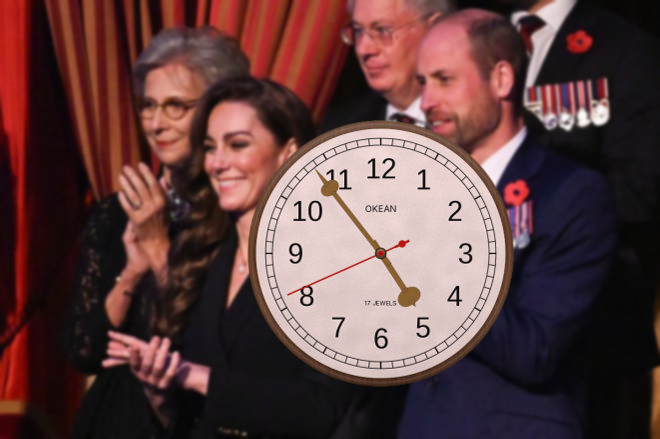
4:53:41
